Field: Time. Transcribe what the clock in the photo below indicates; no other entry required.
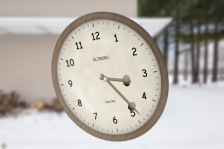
3:24
